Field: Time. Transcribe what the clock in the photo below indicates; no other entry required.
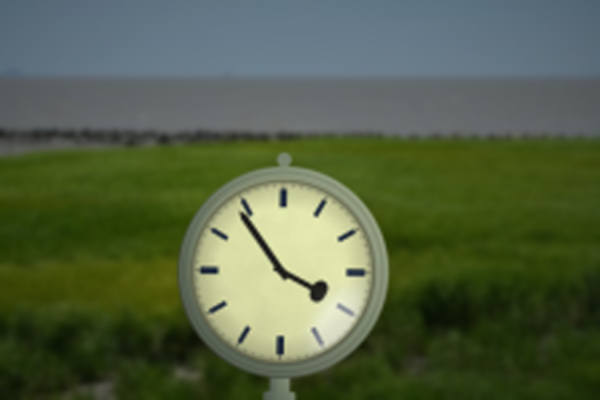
3:54
